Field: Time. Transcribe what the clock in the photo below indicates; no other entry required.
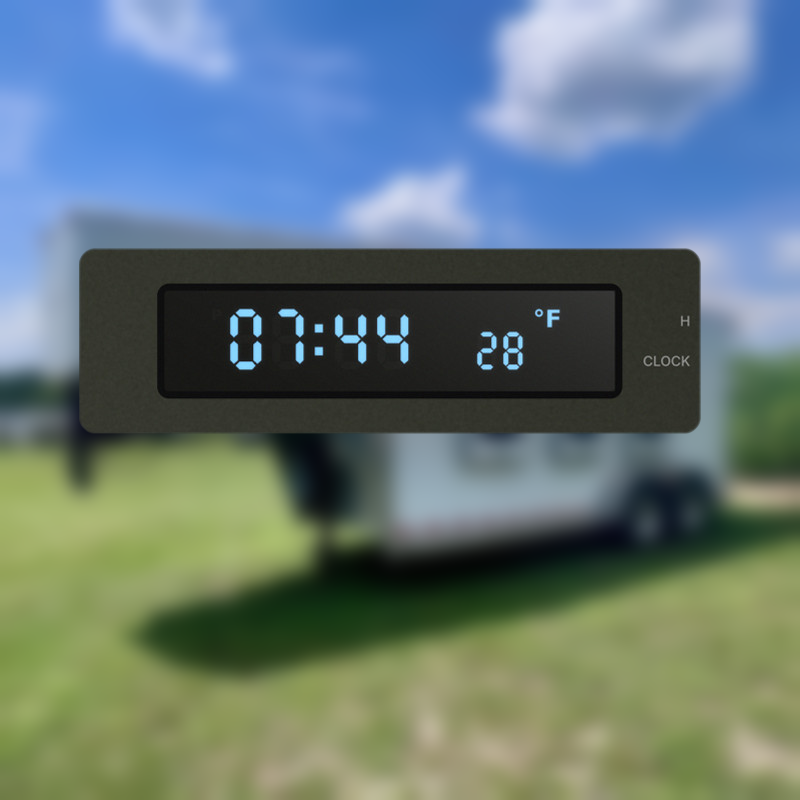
7:44
